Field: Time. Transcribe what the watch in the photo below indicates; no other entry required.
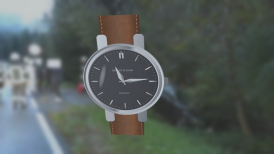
11:14
